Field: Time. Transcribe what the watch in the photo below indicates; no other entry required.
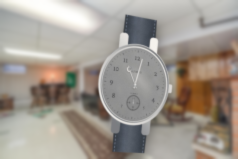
11:02
